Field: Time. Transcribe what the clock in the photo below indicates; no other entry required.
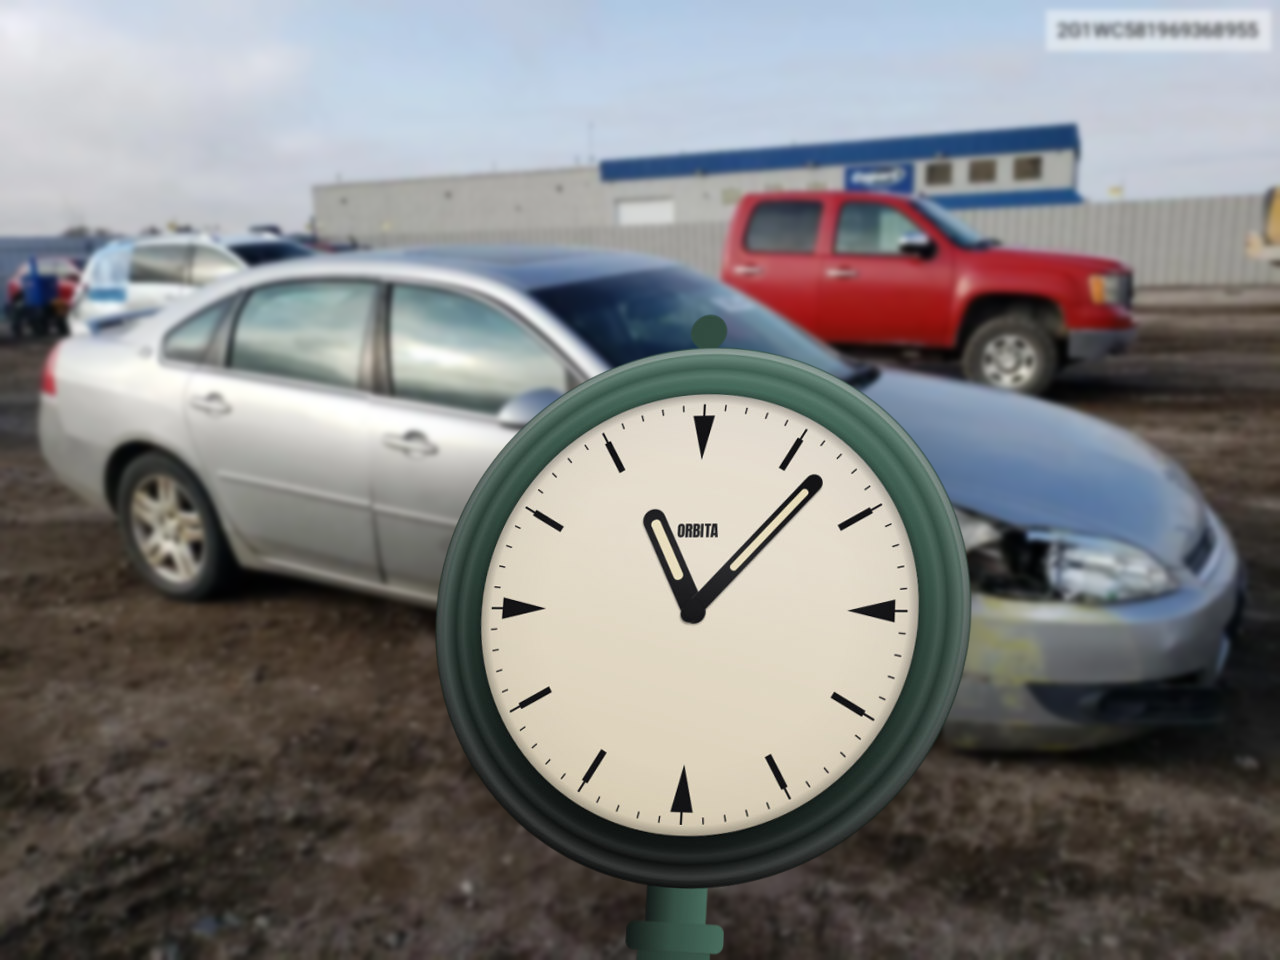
11:07
